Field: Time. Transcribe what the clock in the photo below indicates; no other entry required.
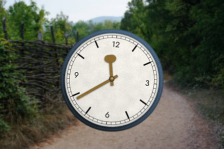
11:39
